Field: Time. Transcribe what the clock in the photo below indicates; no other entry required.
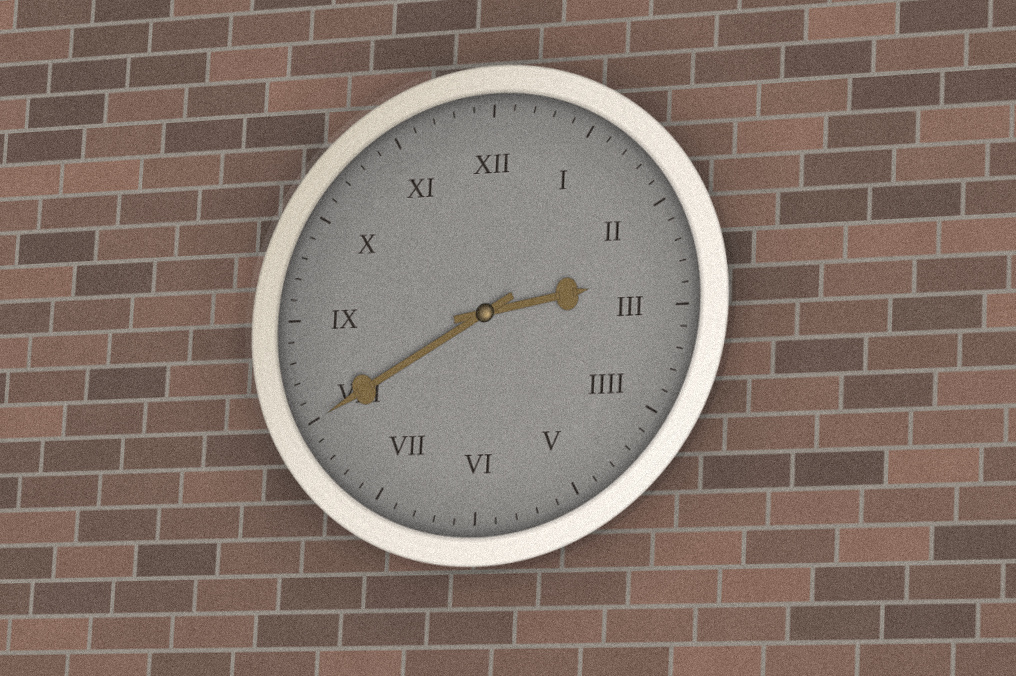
2:40
